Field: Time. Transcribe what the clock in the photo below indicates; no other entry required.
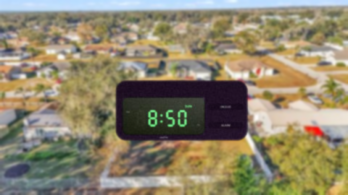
8:50
